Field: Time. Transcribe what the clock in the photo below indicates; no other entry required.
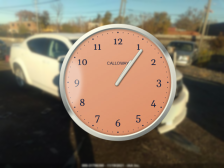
1:06
